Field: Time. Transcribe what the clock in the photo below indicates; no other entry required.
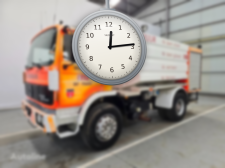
12:14
